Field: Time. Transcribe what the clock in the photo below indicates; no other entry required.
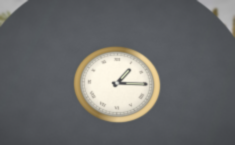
1:15
